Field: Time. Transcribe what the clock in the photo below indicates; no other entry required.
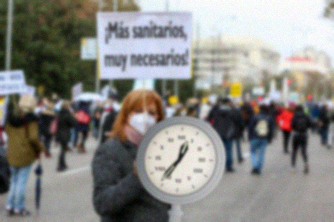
12:36
